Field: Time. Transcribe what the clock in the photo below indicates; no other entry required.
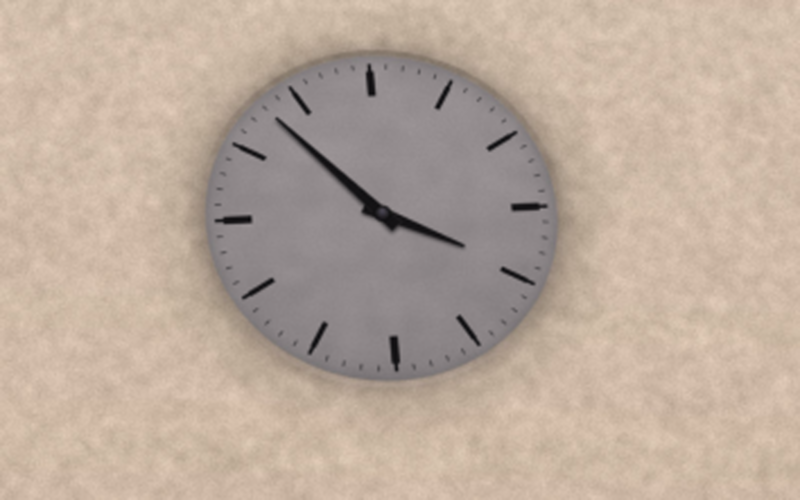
3:53
